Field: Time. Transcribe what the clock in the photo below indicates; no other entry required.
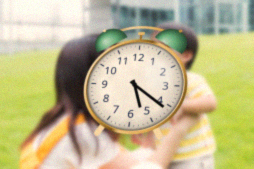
5:21
